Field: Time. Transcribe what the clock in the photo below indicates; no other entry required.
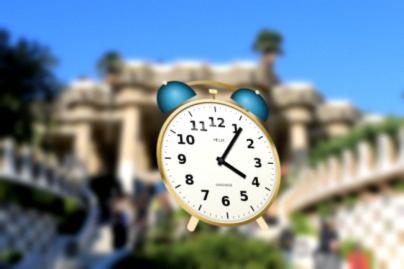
4:06
